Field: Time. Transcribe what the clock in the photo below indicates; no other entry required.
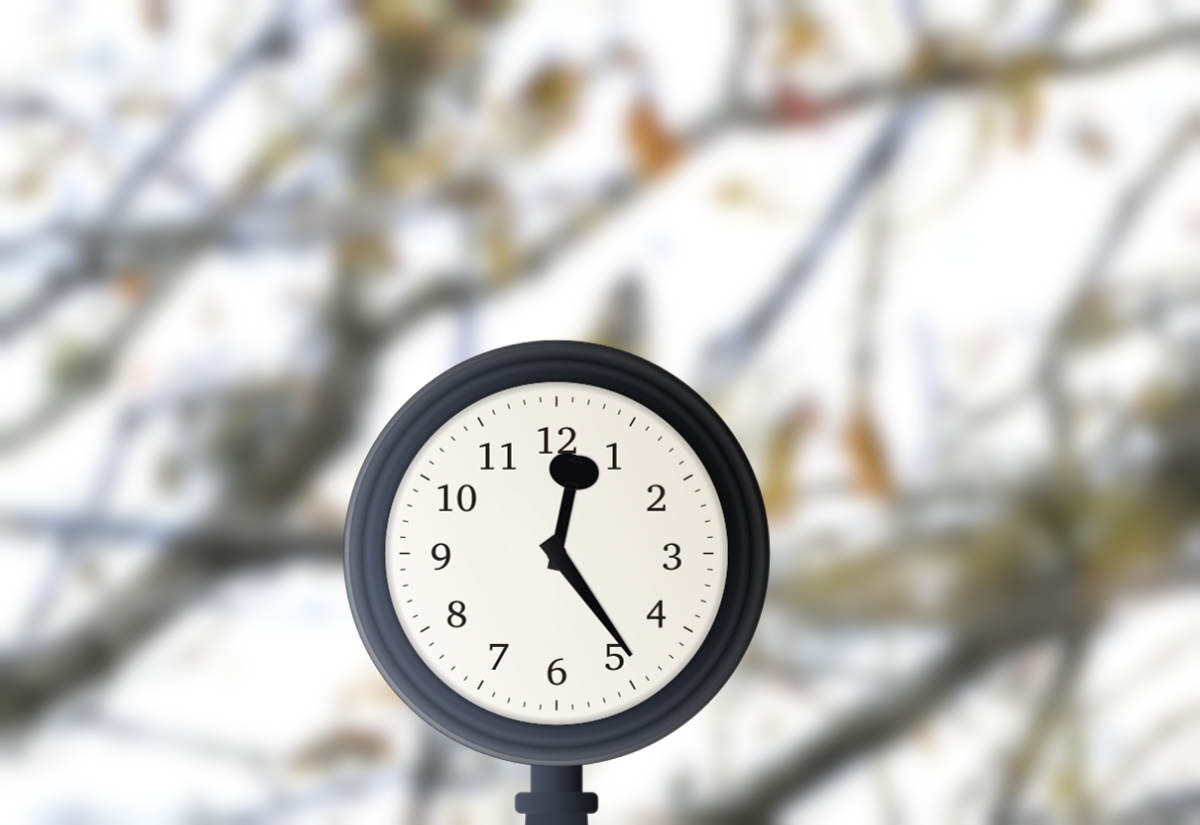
12:24
